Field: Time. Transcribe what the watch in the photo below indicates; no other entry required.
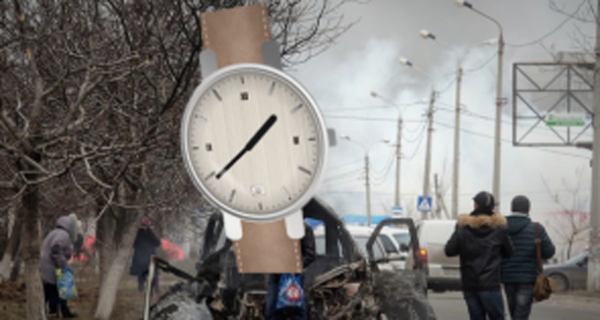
1:39
